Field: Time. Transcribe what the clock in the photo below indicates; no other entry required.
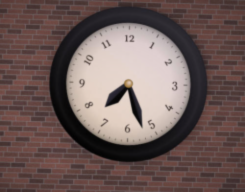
7:27
